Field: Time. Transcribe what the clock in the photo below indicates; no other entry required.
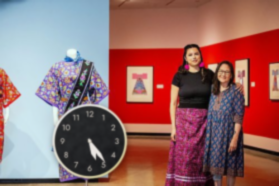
5:24
